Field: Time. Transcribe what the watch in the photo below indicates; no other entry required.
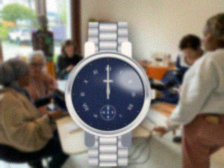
12:00
